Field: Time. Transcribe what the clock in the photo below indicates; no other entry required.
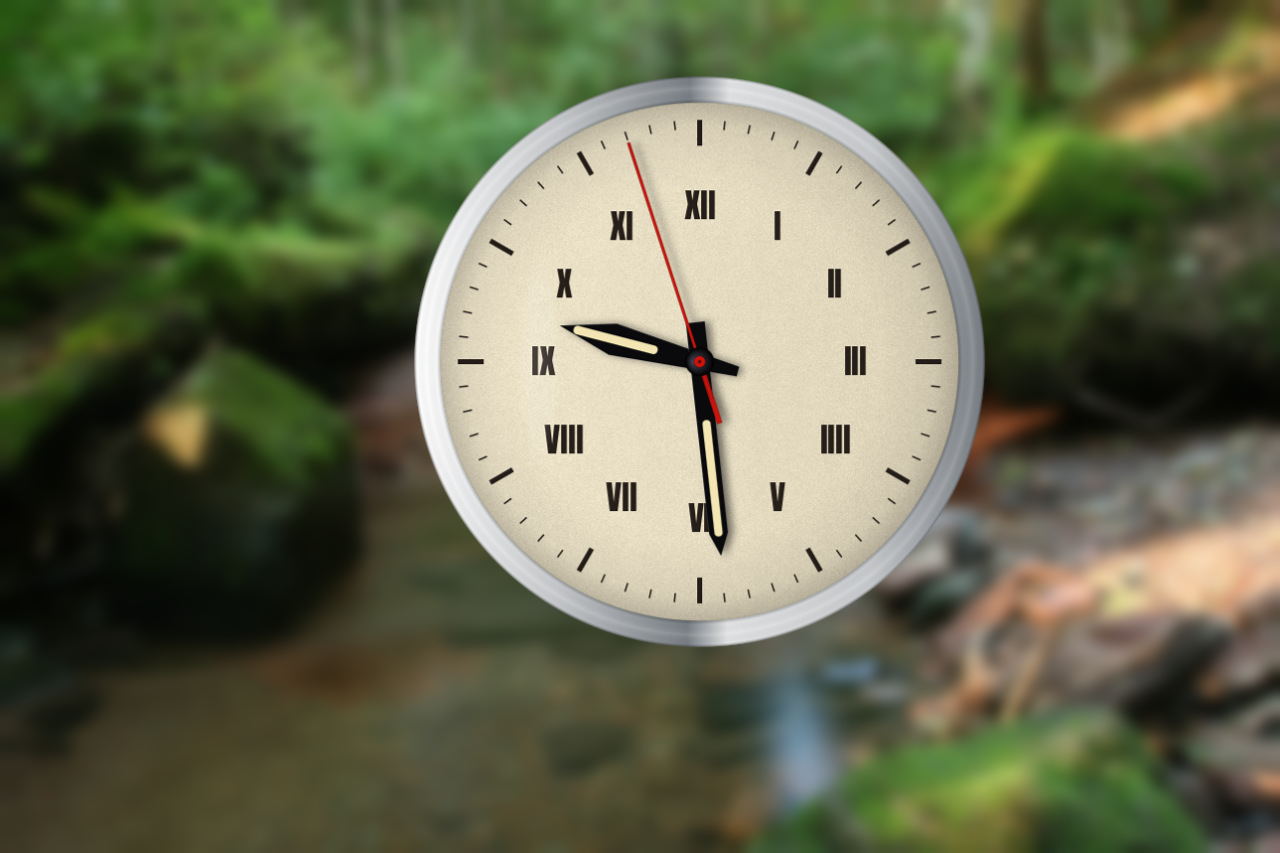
9:28:57
